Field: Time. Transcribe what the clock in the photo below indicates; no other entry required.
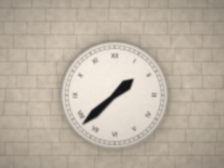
1:38
